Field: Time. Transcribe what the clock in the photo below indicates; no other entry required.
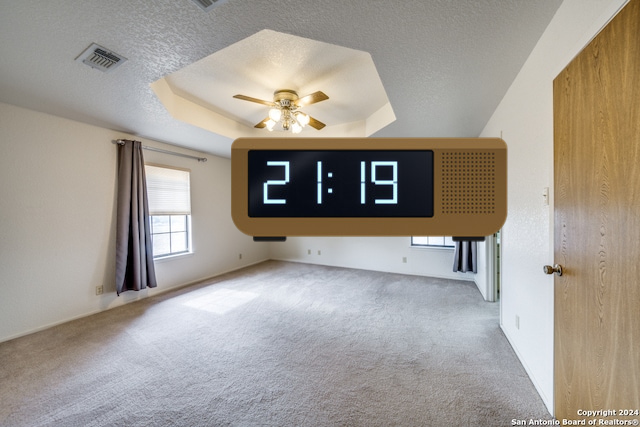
21:19
